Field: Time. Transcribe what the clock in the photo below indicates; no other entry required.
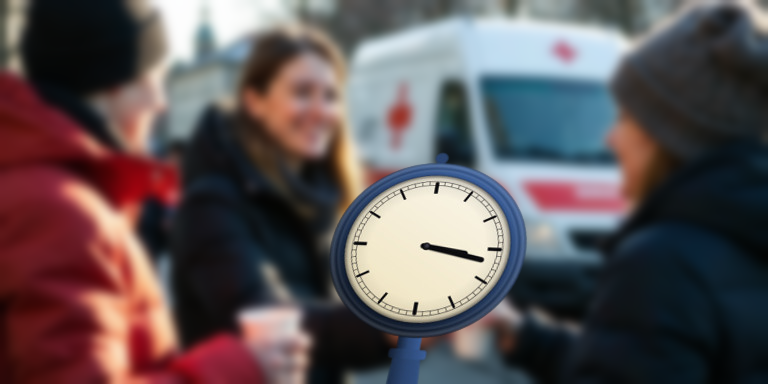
3:17
